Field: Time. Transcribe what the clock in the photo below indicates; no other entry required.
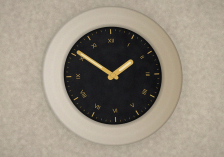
1:51
